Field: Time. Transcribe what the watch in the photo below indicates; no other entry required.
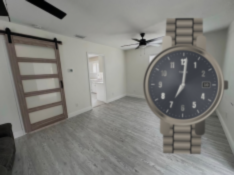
7:01
